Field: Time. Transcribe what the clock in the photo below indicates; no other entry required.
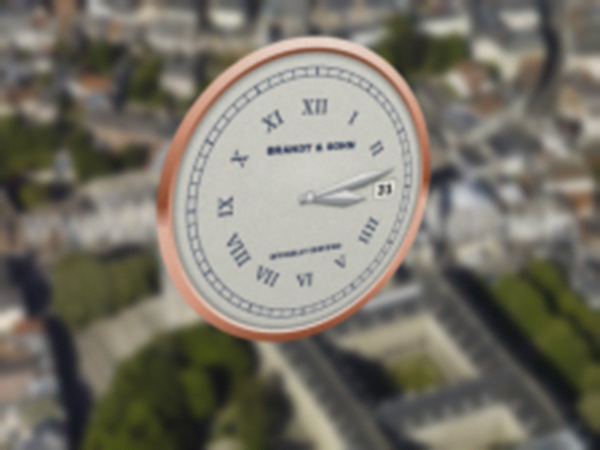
3:13
